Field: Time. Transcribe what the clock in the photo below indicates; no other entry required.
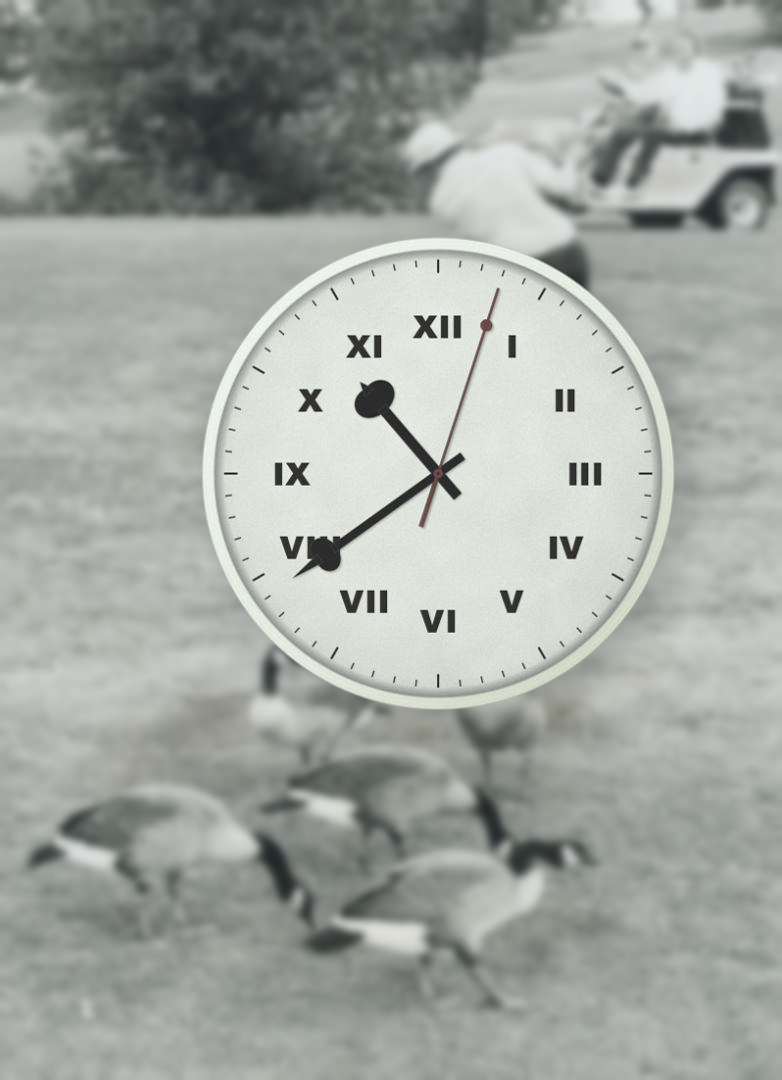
10:39:03
